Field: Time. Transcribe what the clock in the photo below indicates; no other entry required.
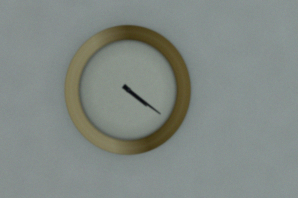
4:21
